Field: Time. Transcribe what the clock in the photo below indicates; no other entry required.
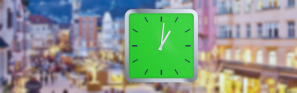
1:01
